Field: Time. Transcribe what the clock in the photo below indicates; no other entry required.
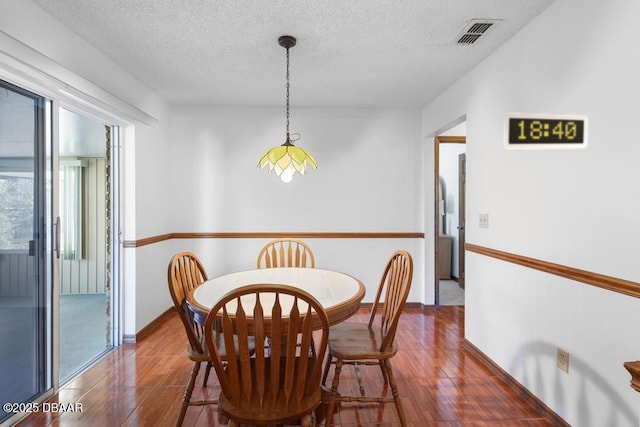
18:40
